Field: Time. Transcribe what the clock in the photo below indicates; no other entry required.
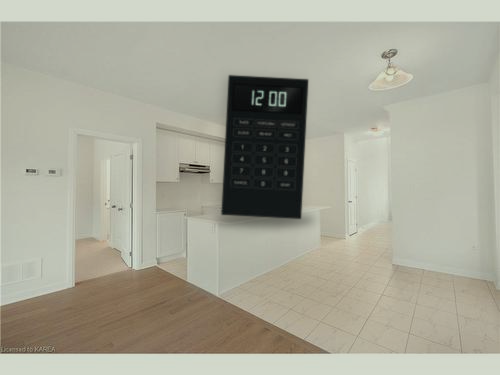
12:00
